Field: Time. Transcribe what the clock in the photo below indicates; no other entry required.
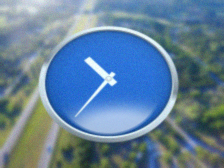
10:36
